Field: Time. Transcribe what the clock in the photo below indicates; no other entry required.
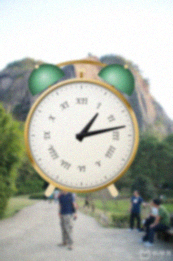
1:13
